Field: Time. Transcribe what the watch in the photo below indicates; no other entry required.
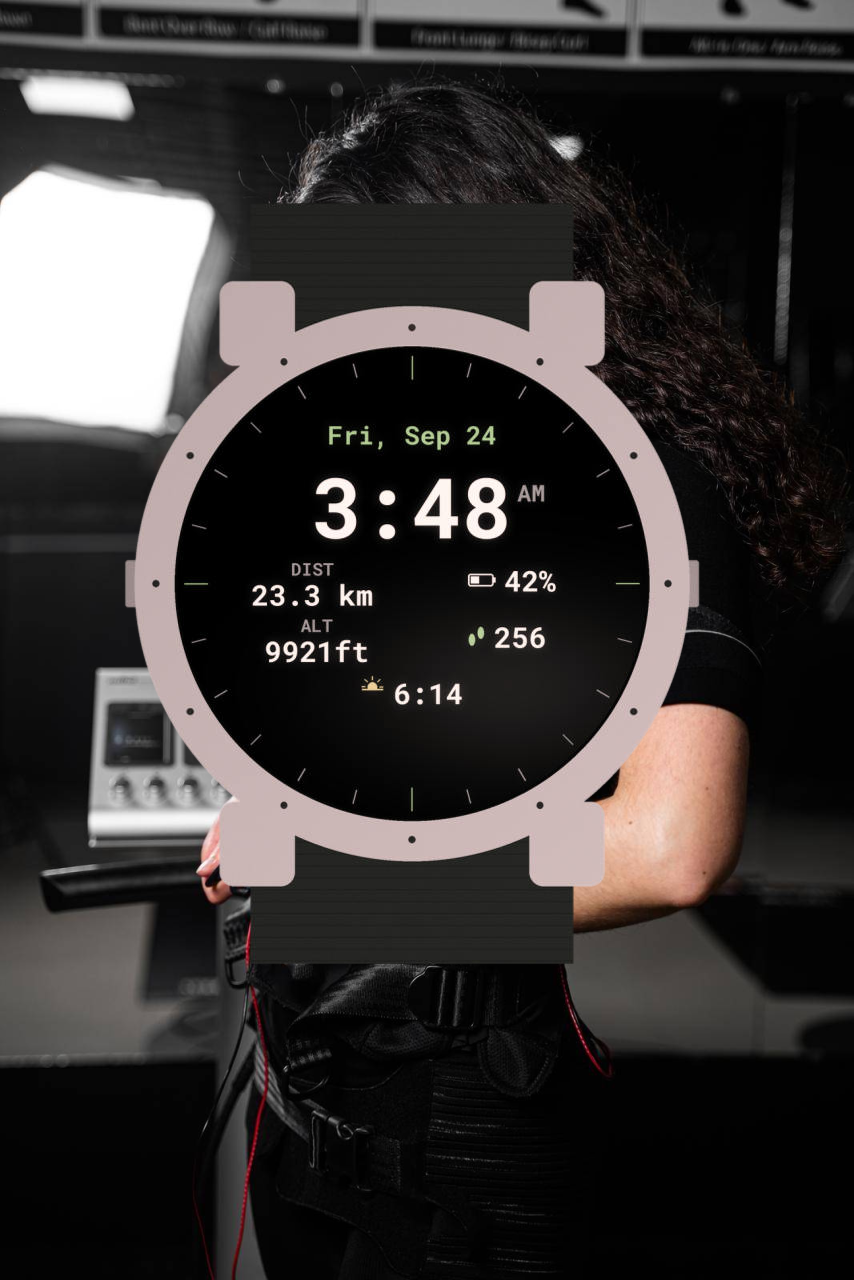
3:48
